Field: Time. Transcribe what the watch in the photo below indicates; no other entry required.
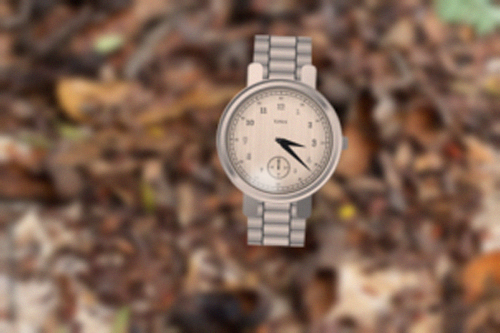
3:22
